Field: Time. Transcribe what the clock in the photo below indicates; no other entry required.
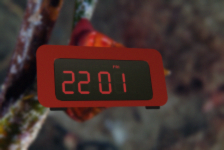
22:01
